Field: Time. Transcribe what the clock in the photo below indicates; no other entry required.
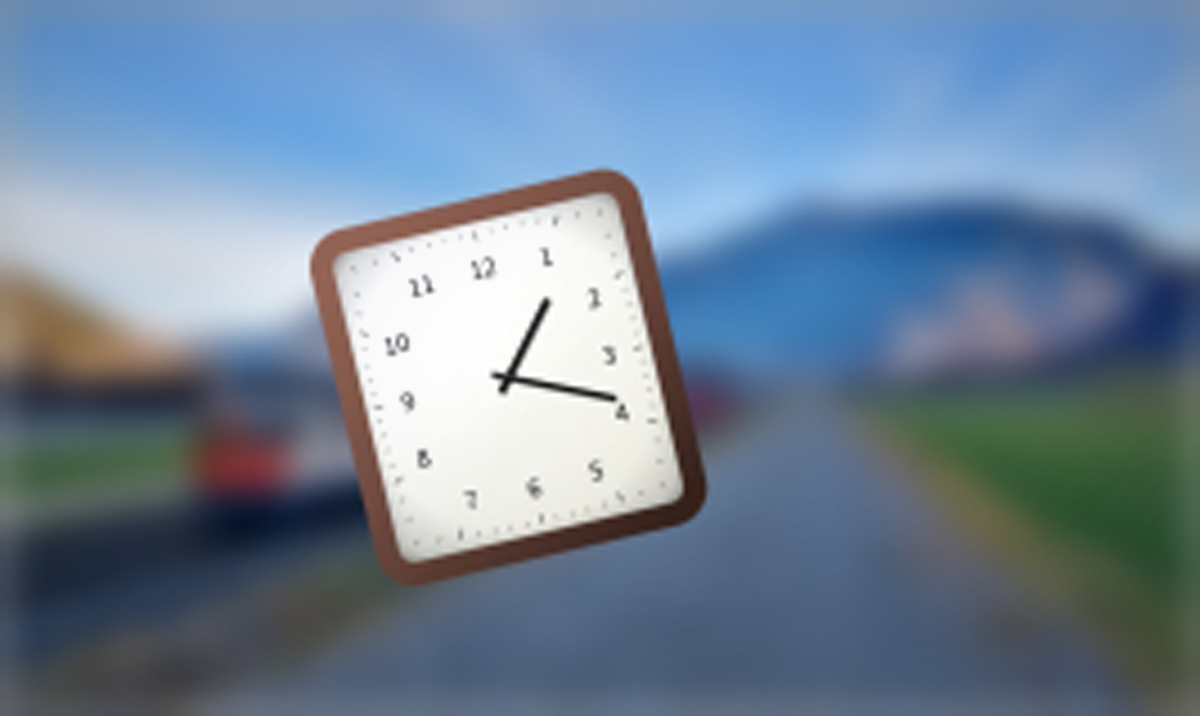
1:19
